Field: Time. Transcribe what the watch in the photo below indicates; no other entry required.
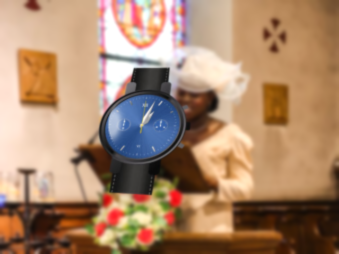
1:03
